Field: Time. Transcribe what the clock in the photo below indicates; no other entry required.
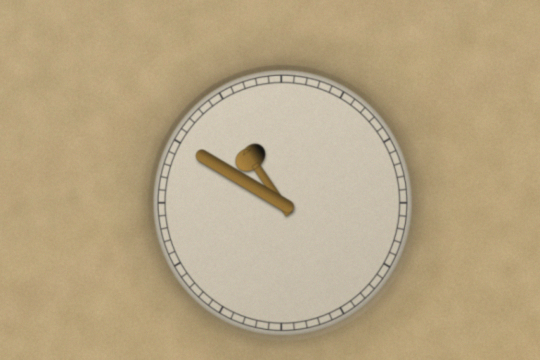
10:50
